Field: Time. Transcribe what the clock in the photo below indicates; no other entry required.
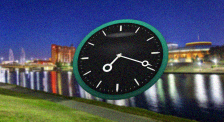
7:19
